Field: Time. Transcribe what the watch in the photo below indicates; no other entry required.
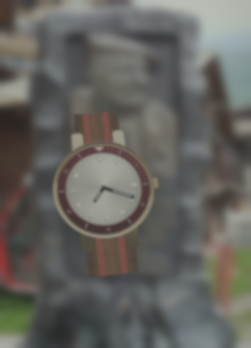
7:19
